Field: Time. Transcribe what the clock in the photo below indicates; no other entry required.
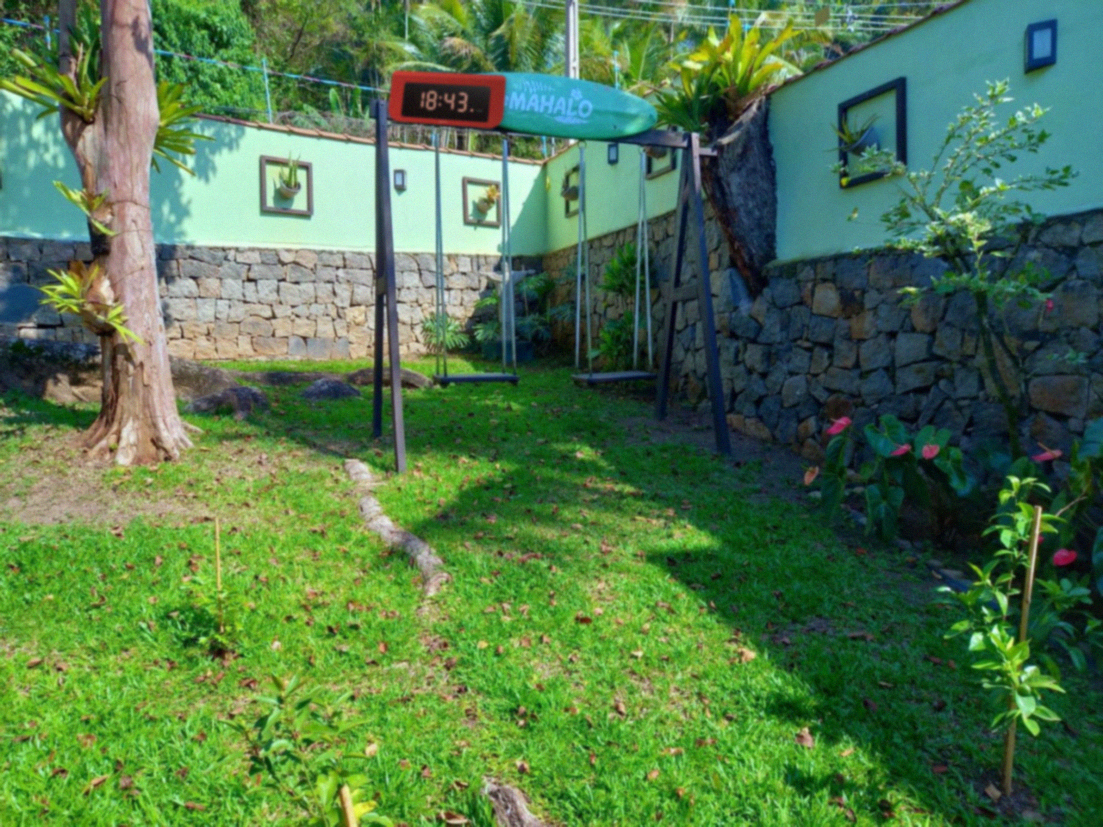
18:43
